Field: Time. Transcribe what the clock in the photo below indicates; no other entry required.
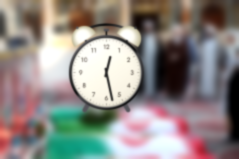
12:28
